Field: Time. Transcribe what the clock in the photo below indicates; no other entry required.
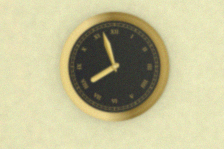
7:57
